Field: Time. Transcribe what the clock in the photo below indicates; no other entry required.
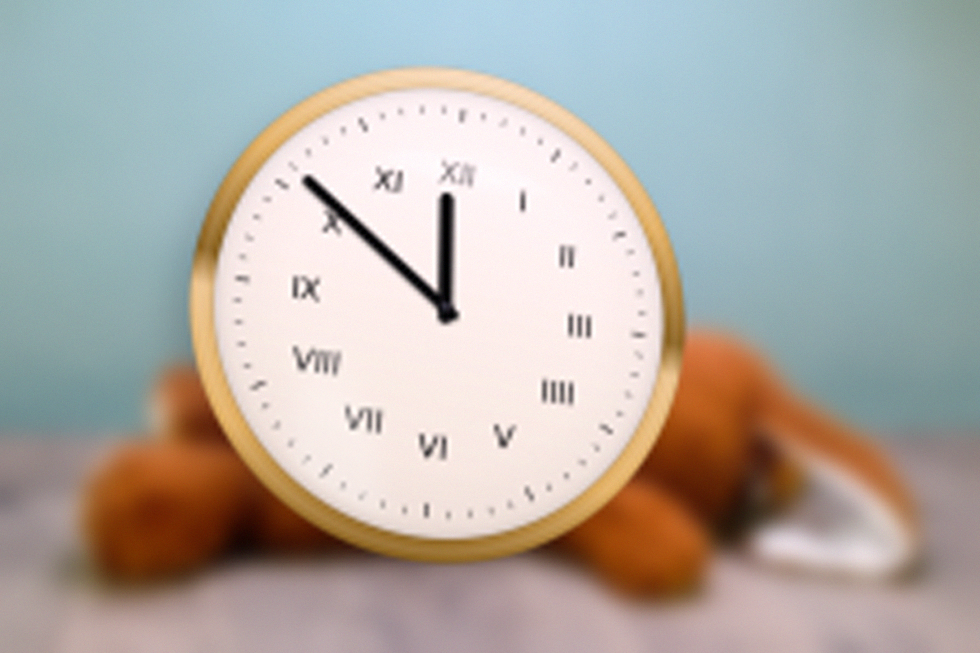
11:51
